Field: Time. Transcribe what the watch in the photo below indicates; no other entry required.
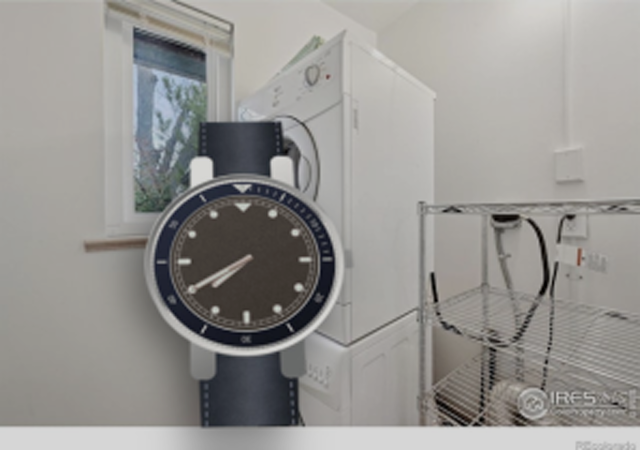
7:40
